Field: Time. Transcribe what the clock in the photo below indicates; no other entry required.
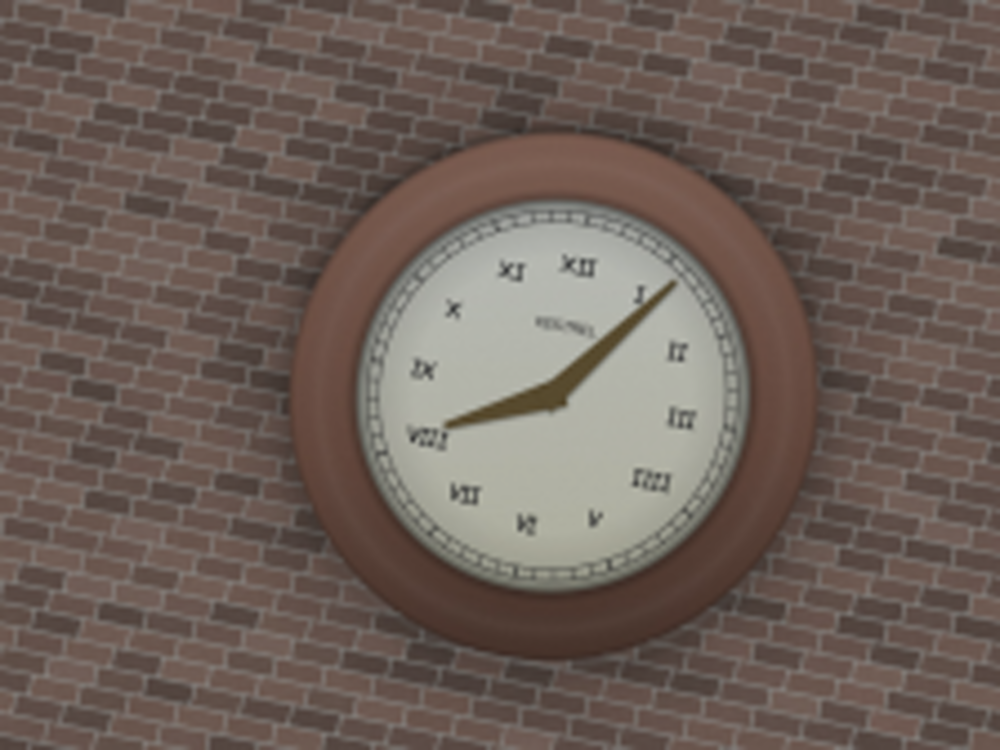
8:06
